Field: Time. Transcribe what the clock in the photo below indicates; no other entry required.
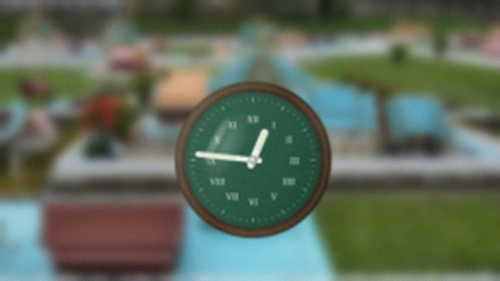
12:46
